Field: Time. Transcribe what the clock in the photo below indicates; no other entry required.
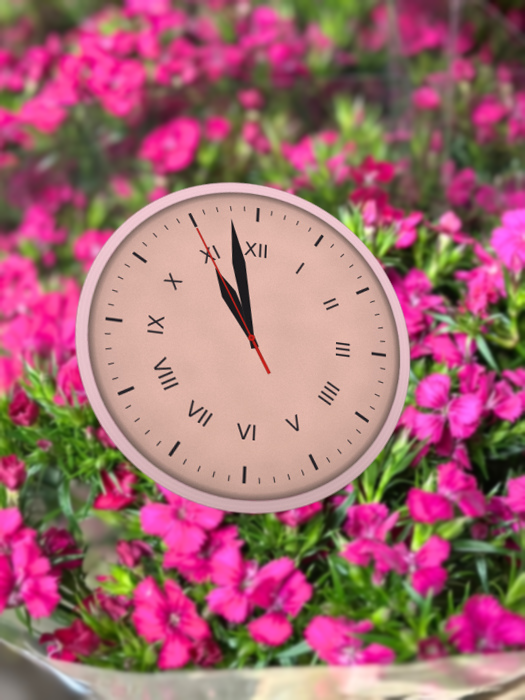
10:57:55
